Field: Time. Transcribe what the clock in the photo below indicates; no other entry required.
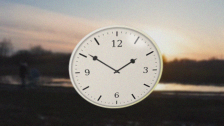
1:51
